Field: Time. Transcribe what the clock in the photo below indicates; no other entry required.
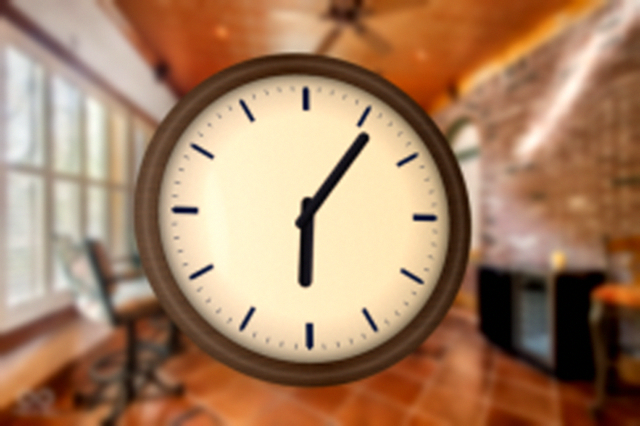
6:06
